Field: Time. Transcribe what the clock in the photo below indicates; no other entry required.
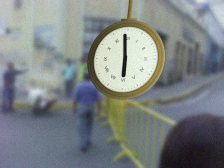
5:59
